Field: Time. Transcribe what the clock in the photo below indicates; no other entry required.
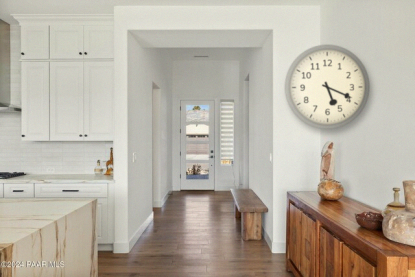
5:19
